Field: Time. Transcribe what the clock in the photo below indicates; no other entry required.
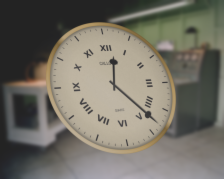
12:23
